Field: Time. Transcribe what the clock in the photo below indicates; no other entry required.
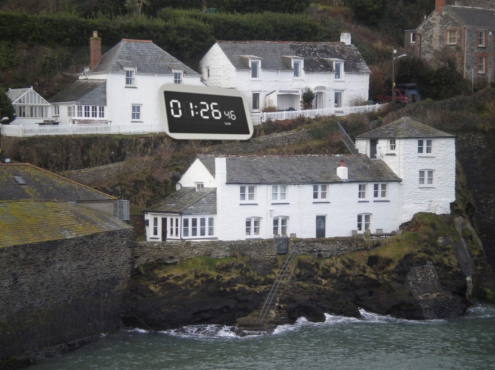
1:26:46
